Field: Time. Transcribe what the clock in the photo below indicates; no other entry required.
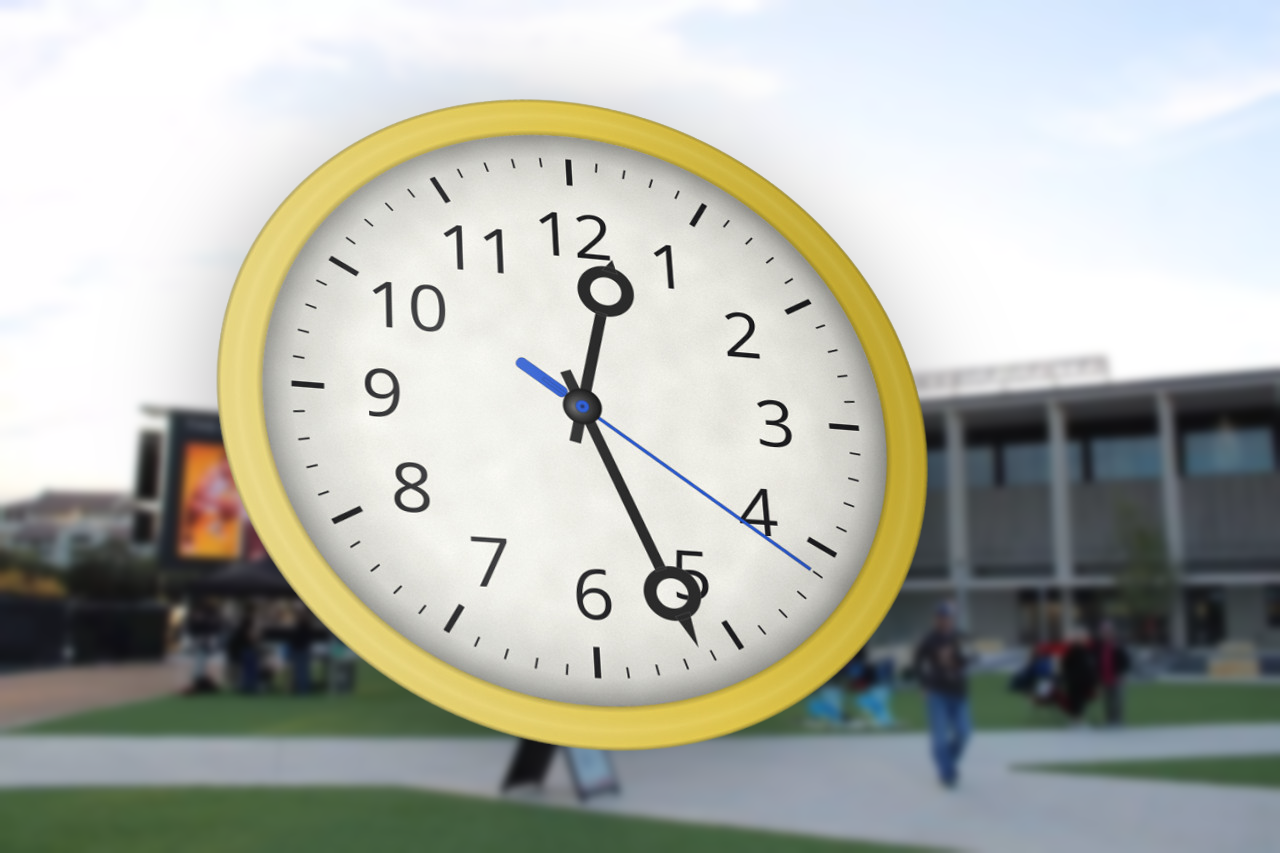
12:26:21
